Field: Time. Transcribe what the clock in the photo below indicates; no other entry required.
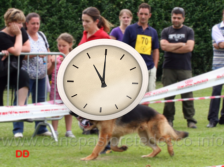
11:00
